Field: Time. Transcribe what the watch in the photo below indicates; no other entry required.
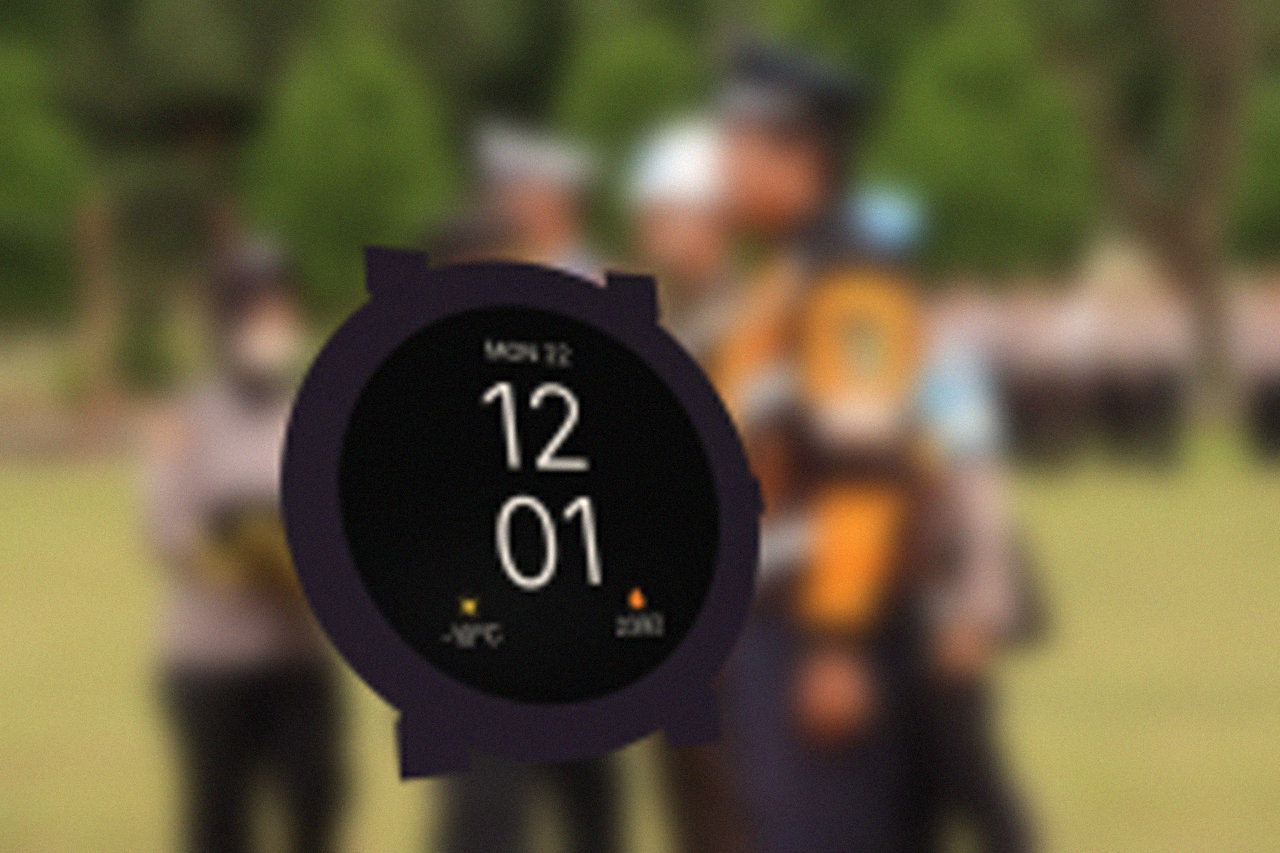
12:01
